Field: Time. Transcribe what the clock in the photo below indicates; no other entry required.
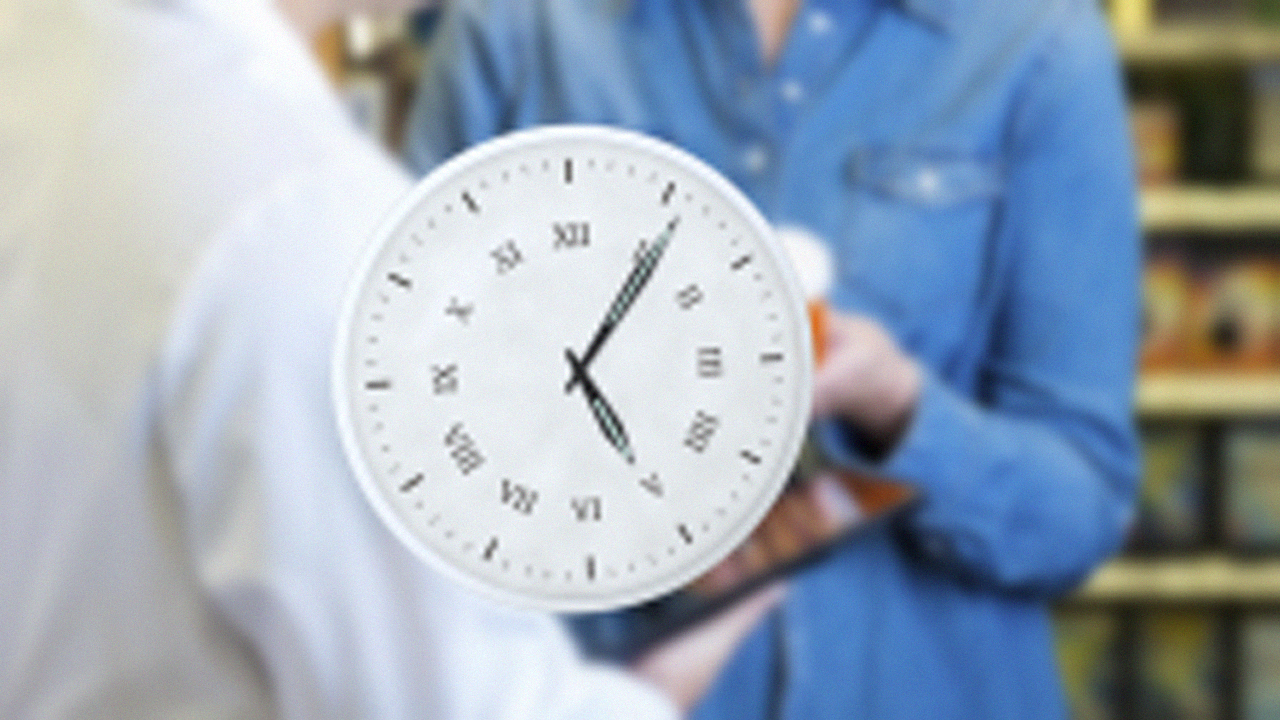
5:06
